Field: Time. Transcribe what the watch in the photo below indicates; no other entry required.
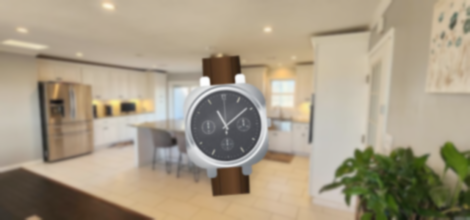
11:09
